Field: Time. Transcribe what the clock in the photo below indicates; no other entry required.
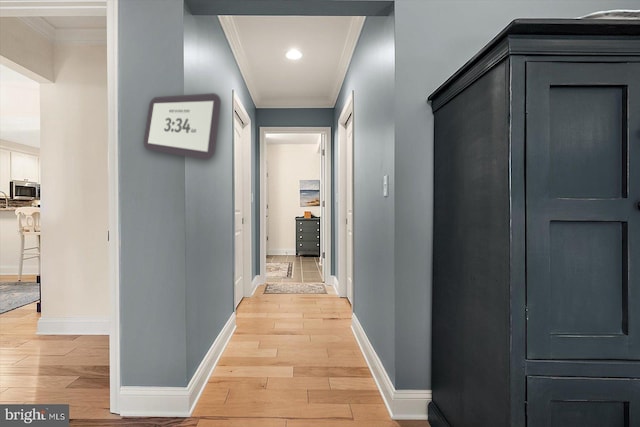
3:34
